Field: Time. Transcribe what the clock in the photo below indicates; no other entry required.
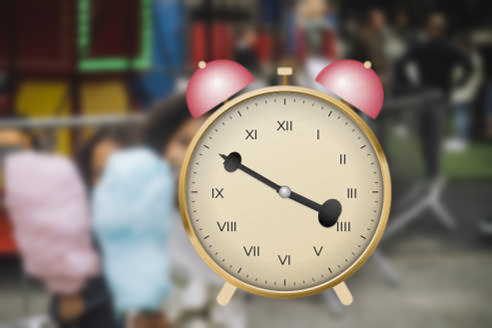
3:50
